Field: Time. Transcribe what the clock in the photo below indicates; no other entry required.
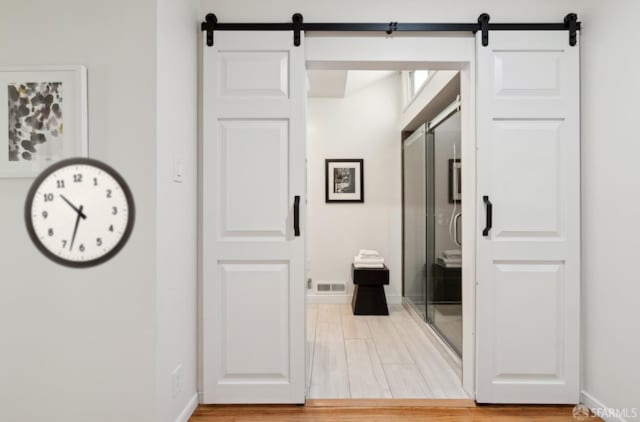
10:33
